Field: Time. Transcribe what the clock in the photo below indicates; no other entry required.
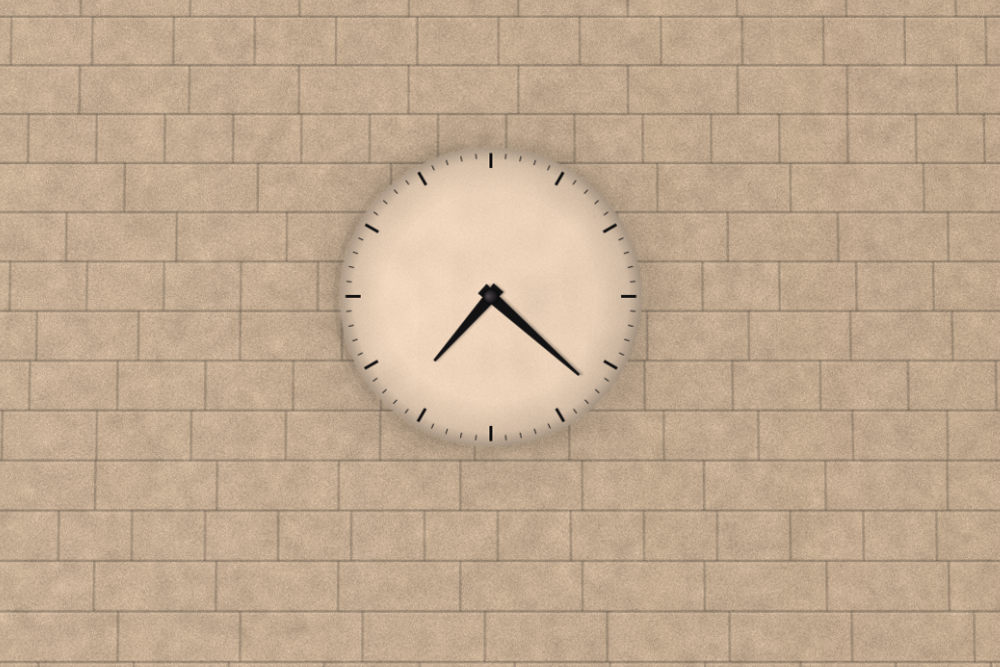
7:22
